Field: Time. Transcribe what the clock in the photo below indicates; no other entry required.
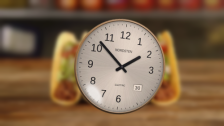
1:52
